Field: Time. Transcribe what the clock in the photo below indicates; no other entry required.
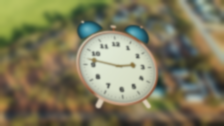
2:47
